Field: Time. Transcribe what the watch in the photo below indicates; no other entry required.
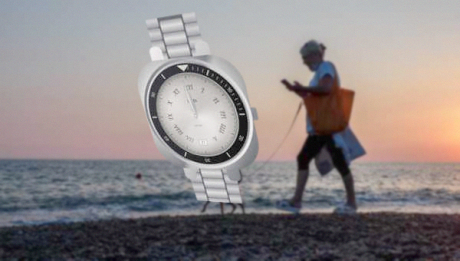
11:59
